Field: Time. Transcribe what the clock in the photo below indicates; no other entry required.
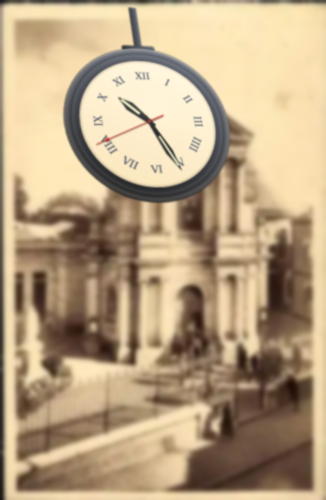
10:25:41
